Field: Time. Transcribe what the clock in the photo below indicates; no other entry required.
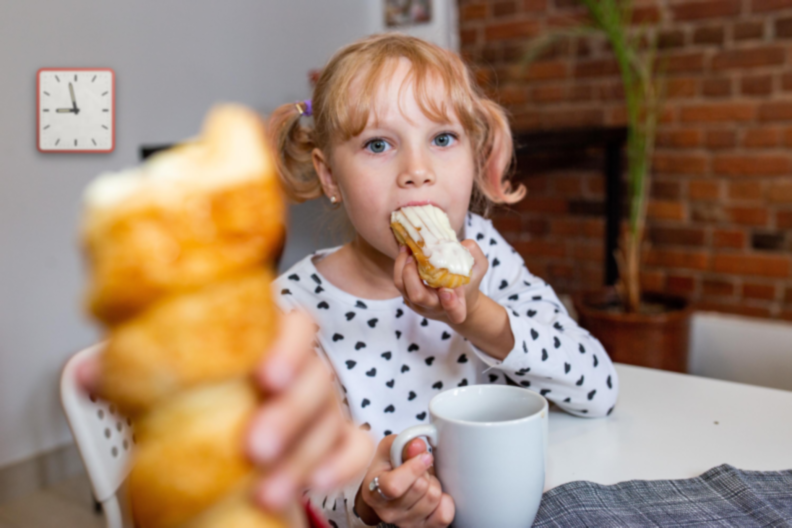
8:58
